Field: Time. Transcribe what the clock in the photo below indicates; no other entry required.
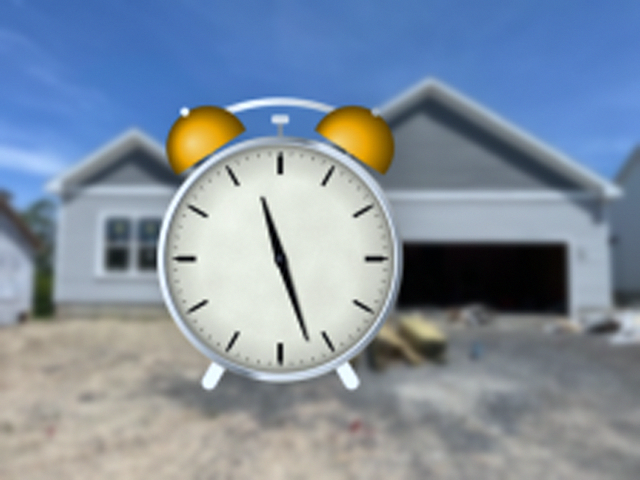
11:27
